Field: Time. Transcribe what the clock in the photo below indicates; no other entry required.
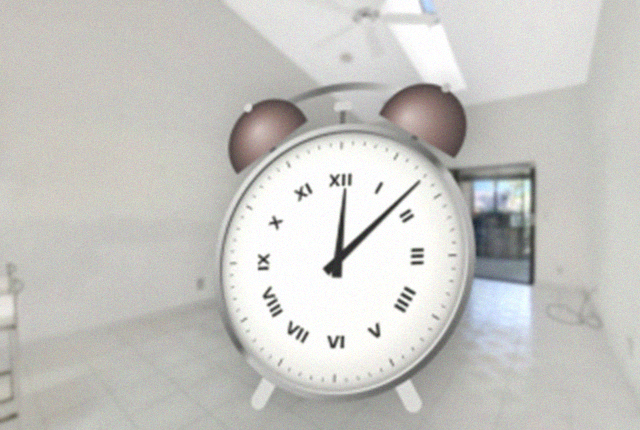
12:08
